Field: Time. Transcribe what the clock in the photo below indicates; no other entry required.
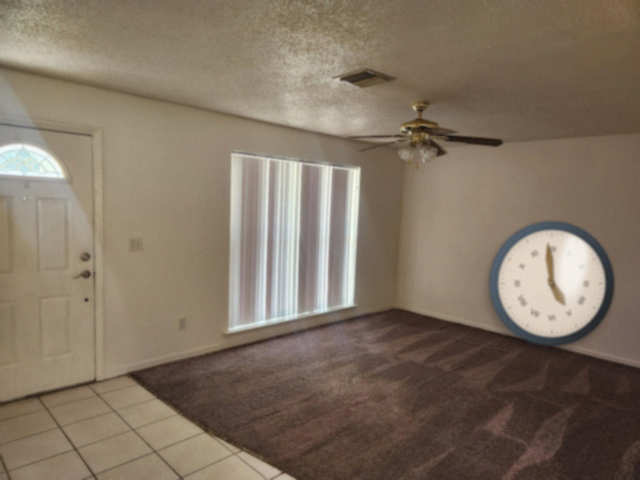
4:59
